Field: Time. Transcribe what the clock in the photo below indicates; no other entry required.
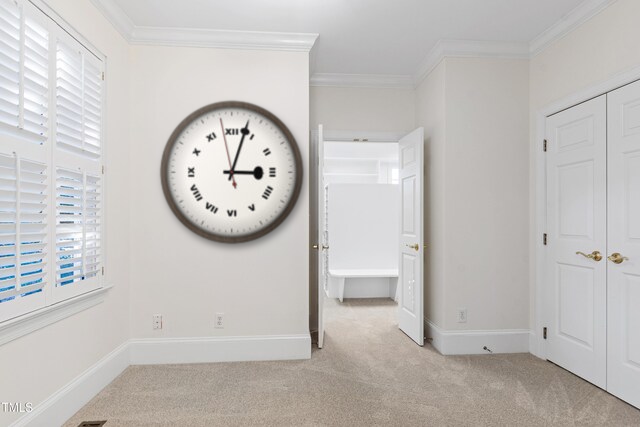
3:02:58
